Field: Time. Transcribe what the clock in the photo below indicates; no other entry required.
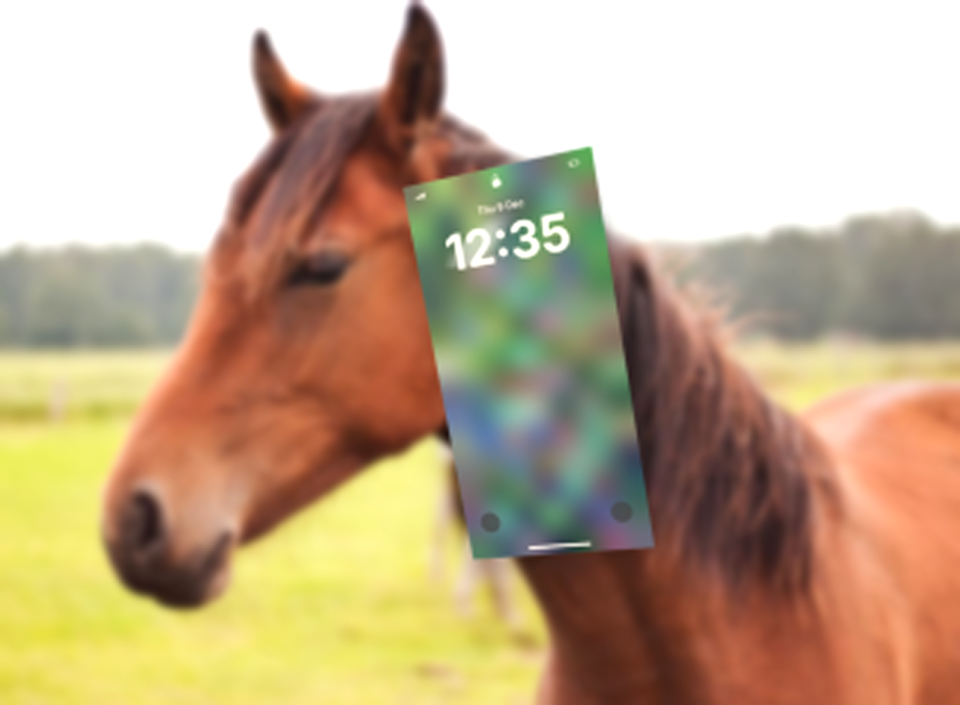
12:35
